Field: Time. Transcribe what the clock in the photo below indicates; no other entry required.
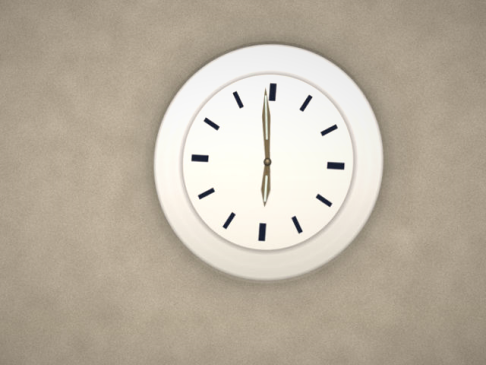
5:59
